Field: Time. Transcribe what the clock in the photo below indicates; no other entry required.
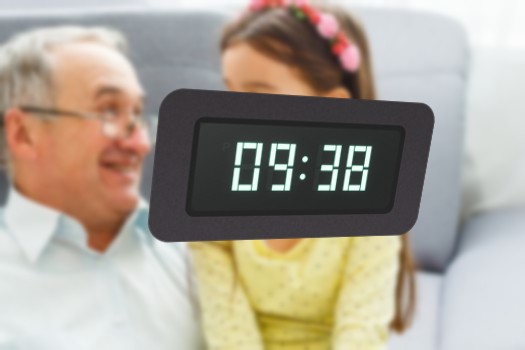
9:38
